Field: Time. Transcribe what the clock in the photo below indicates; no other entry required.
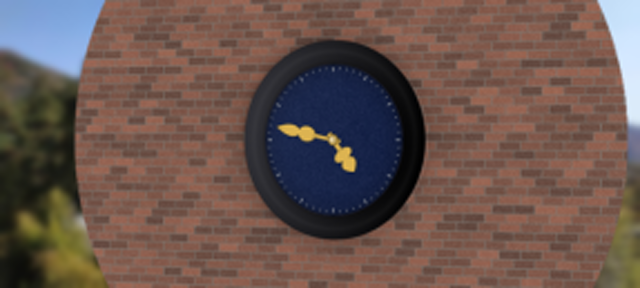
4:47
